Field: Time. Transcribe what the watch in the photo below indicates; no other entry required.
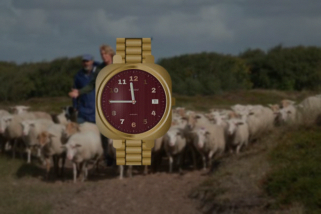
11:45
